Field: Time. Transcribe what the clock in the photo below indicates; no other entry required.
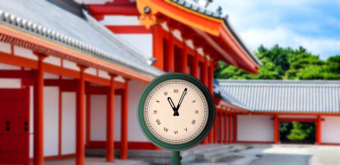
11:04
